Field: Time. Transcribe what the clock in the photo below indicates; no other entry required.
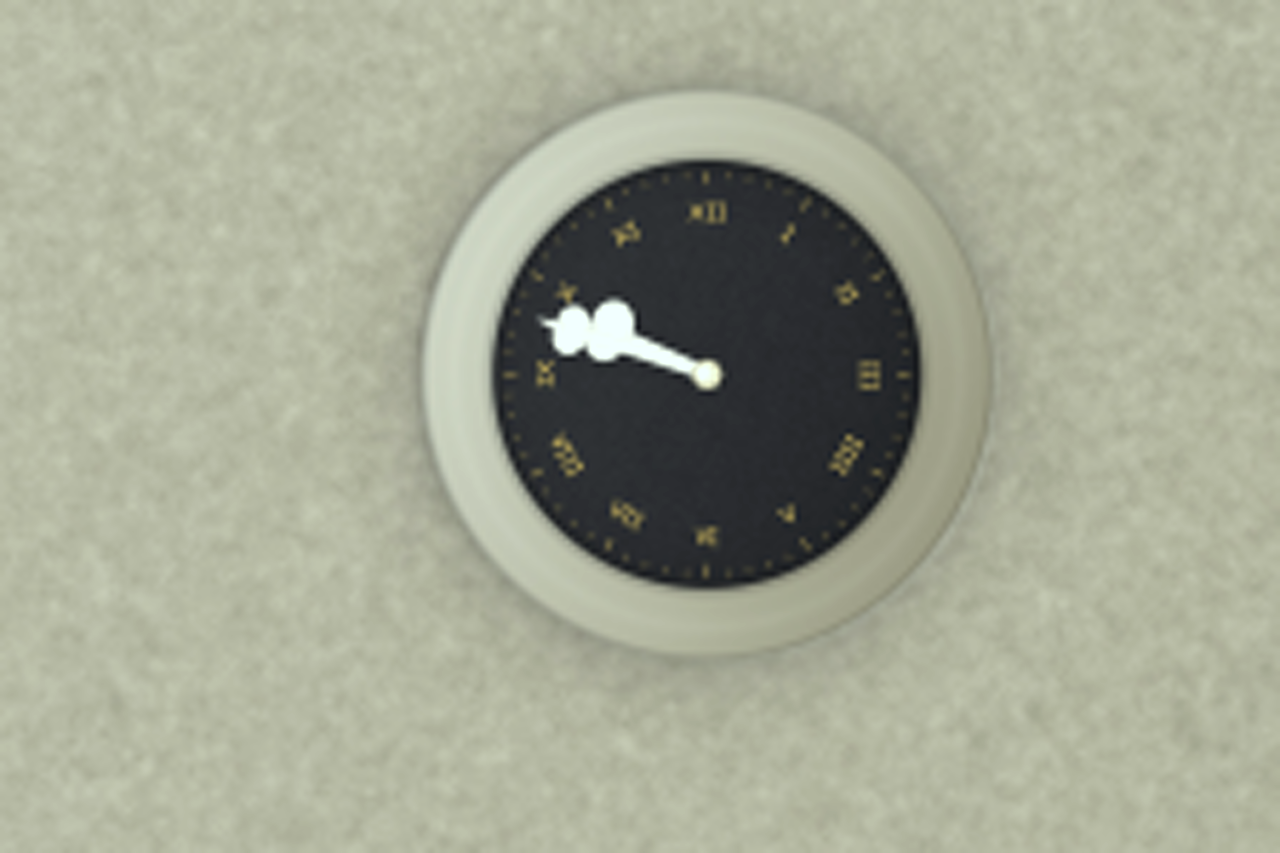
9:48
